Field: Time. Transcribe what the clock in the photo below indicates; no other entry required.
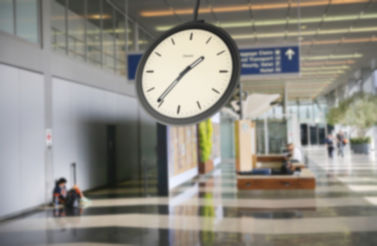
1:36
